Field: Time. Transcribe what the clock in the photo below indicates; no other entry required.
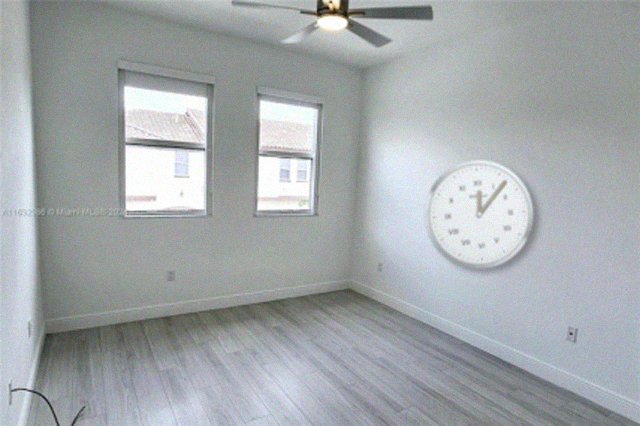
12:07
